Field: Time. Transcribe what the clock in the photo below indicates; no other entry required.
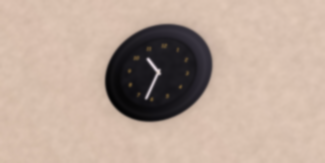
10:32
